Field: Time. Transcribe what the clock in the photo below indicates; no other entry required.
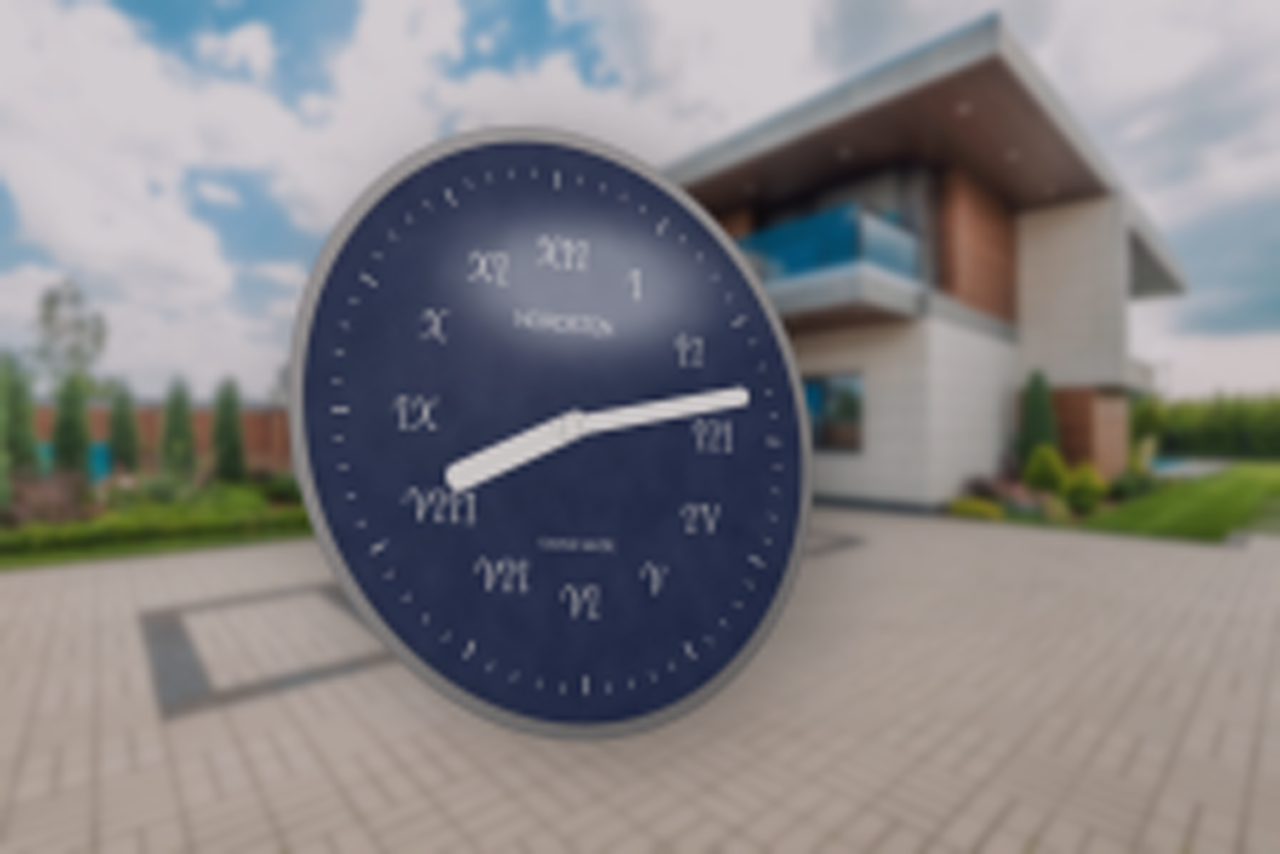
8:13
